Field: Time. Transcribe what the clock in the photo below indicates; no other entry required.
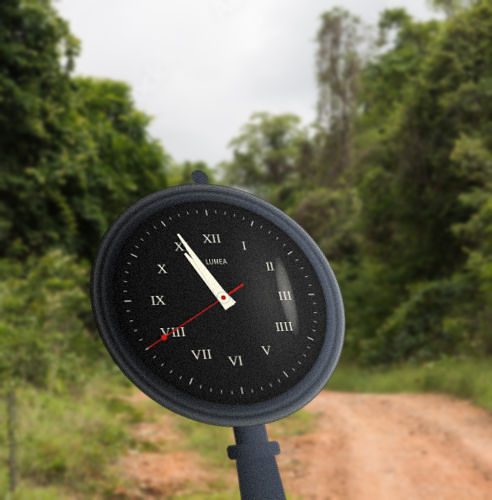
10:55:40
